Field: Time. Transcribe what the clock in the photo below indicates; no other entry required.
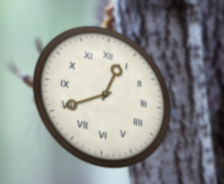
12:40
